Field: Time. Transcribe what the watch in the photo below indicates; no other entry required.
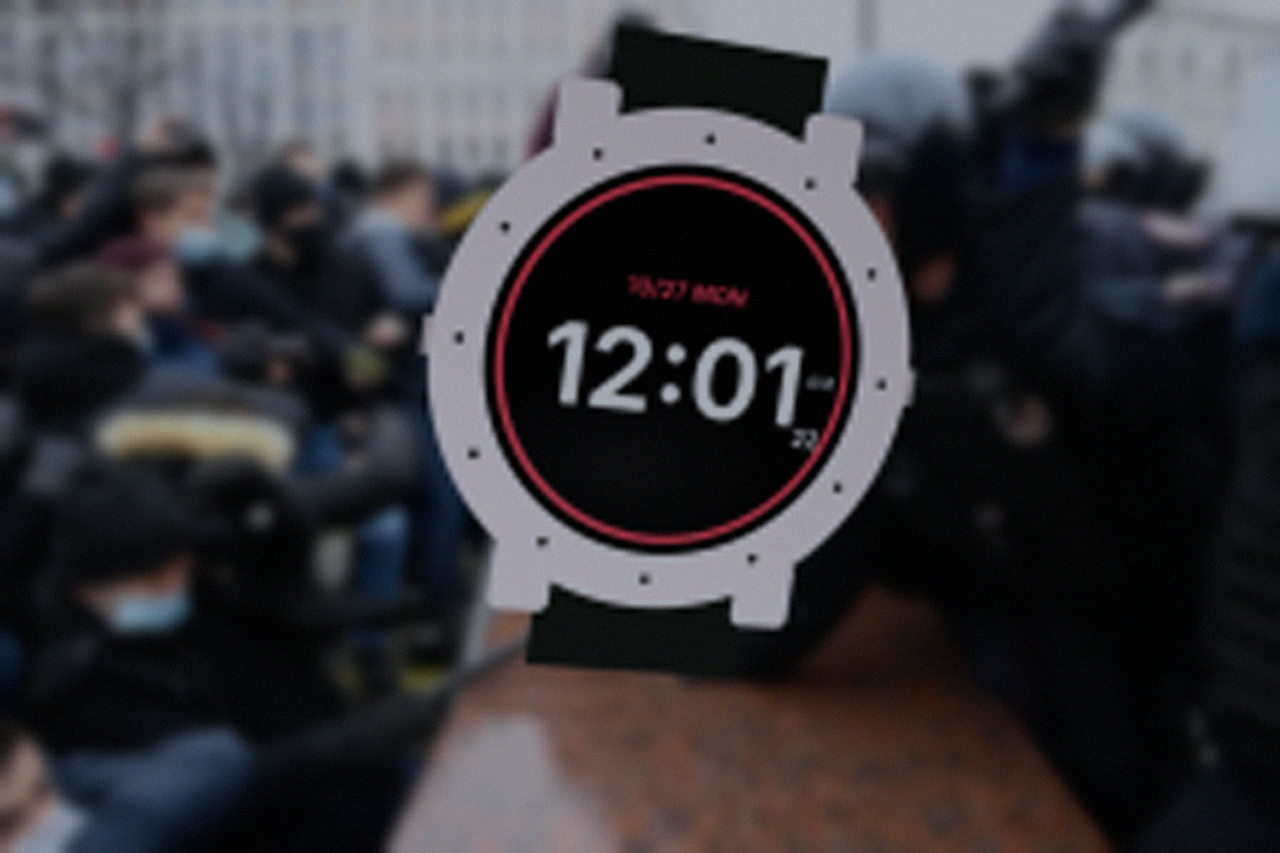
12:01
